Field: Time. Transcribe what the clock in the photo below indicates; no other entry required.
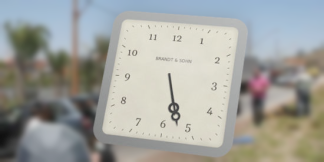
5:27
